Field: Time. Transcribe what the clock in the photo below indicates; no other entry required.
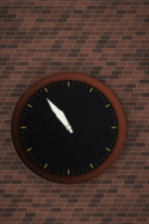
10:54
